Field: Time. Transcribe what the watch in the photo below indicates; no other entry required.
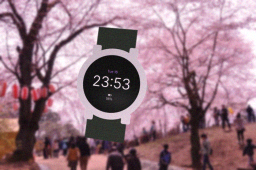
23:53
